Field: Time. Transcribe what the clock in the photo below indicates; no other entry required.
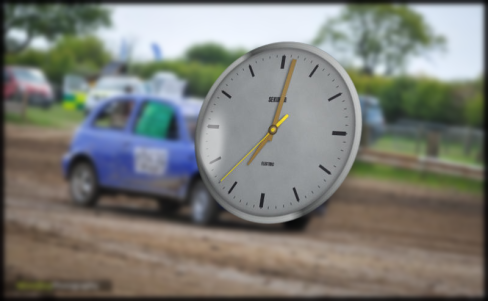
7:01:37
